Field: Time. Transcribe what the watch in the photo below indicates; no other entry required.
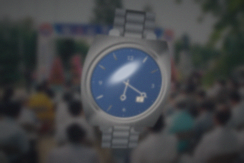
6:20
